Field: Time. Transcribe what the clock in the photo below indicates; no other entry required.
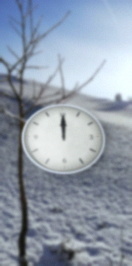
12:00
